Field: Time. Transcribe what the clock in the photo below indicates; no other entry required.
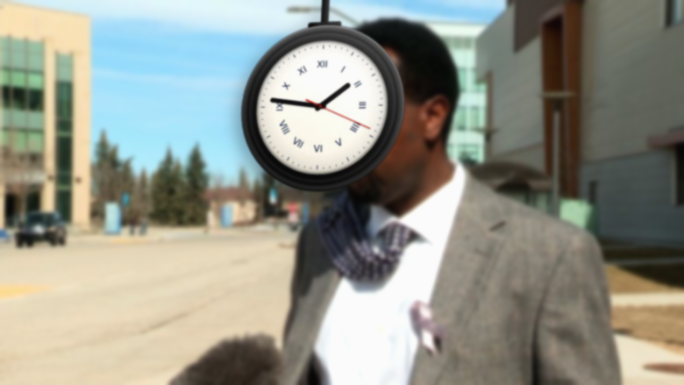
1:46:19
